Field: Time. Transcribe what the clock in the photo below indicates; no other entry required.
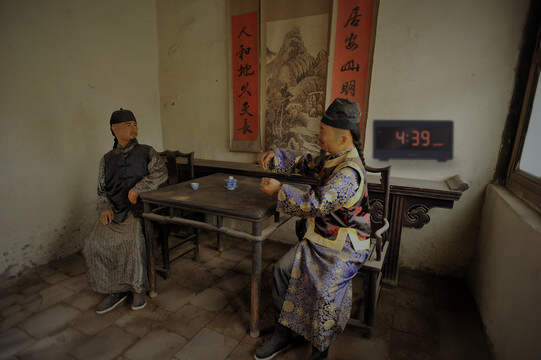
4:39
